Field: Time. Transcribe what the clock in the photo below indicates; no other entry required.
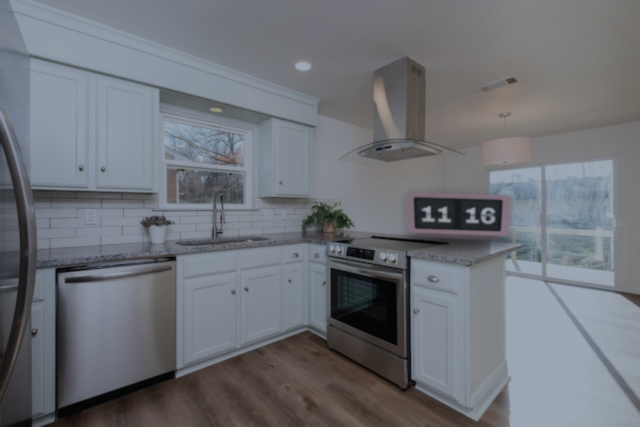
11:16
